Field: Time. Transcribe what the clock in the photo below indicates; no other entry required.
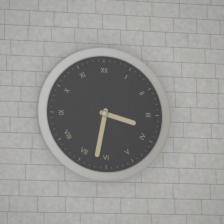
3:32
